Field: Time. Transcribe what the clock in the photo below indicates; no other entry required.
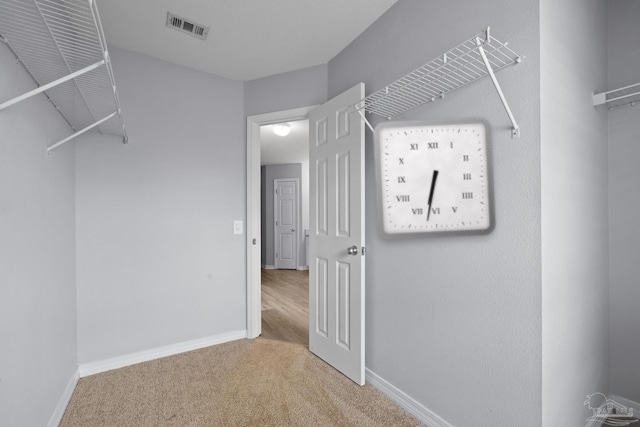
6:32
